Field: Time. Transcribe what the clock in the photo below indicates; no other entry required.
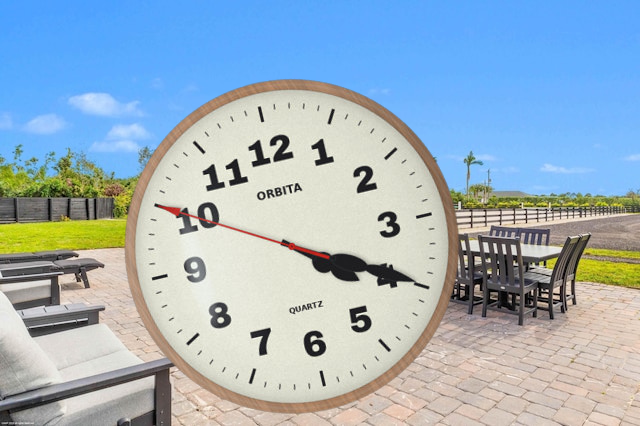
4:19:50
